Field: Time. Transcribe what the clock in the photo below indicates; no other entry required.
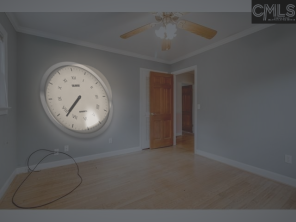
7:38
